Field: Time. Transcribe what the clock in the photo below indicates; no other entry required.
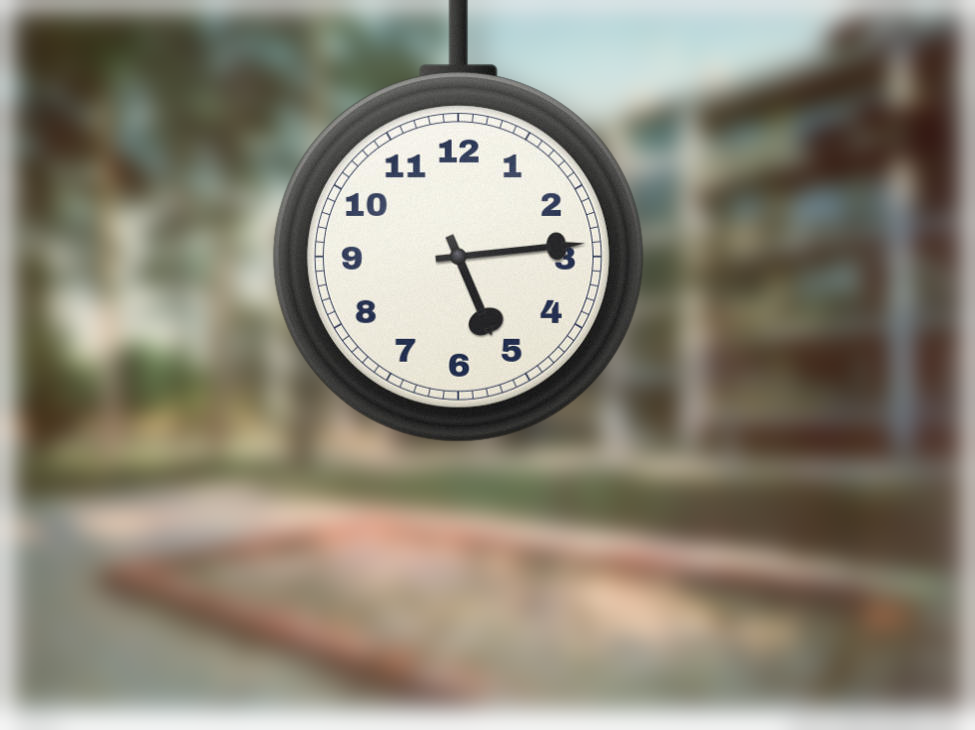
5:14
